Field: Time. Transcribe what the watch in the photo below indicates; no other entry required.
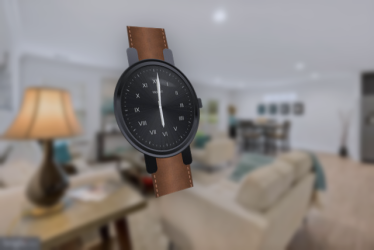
6:01
